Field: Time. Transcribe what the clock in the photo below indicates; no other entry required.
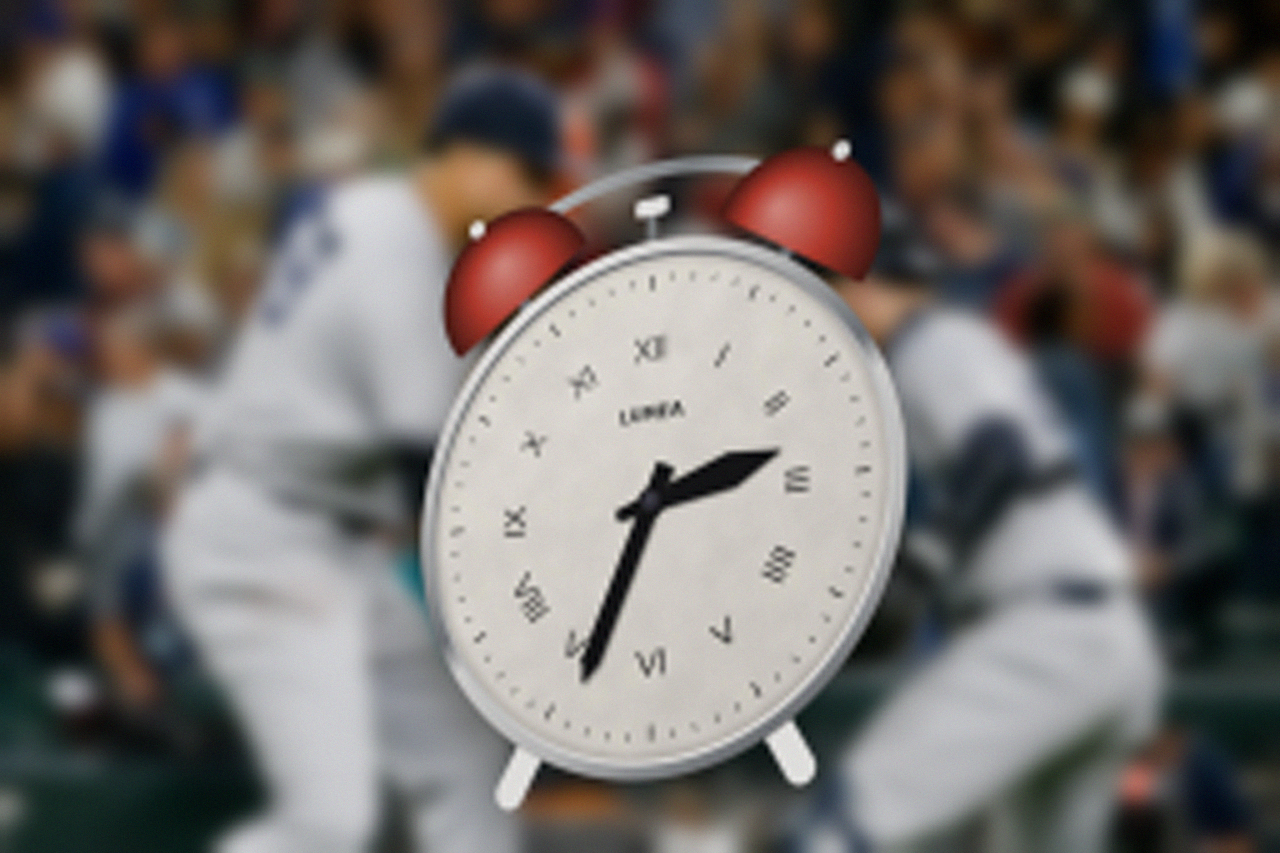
2:34
